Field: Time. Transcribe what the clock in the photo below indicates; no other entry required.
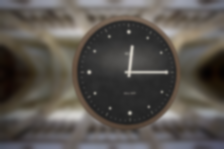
12:15
